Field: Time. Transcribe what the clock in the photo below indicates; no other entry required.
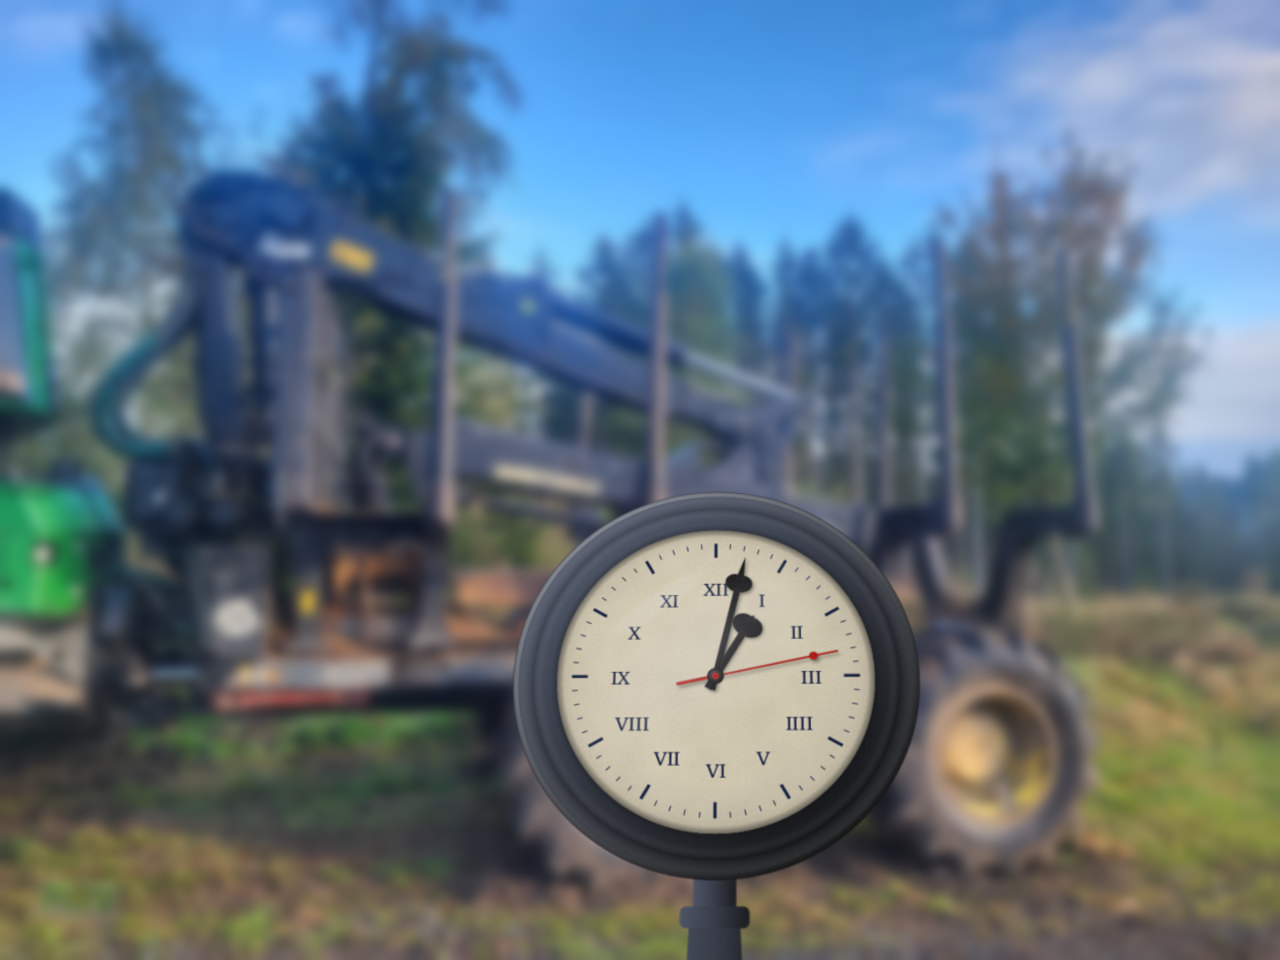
1:02:13
